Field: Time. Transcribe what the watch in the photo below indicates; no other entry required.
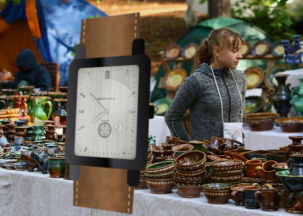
7:52
